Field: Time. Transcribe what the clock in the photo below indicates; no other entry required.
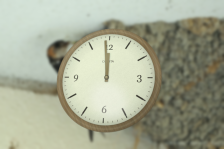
11:59
